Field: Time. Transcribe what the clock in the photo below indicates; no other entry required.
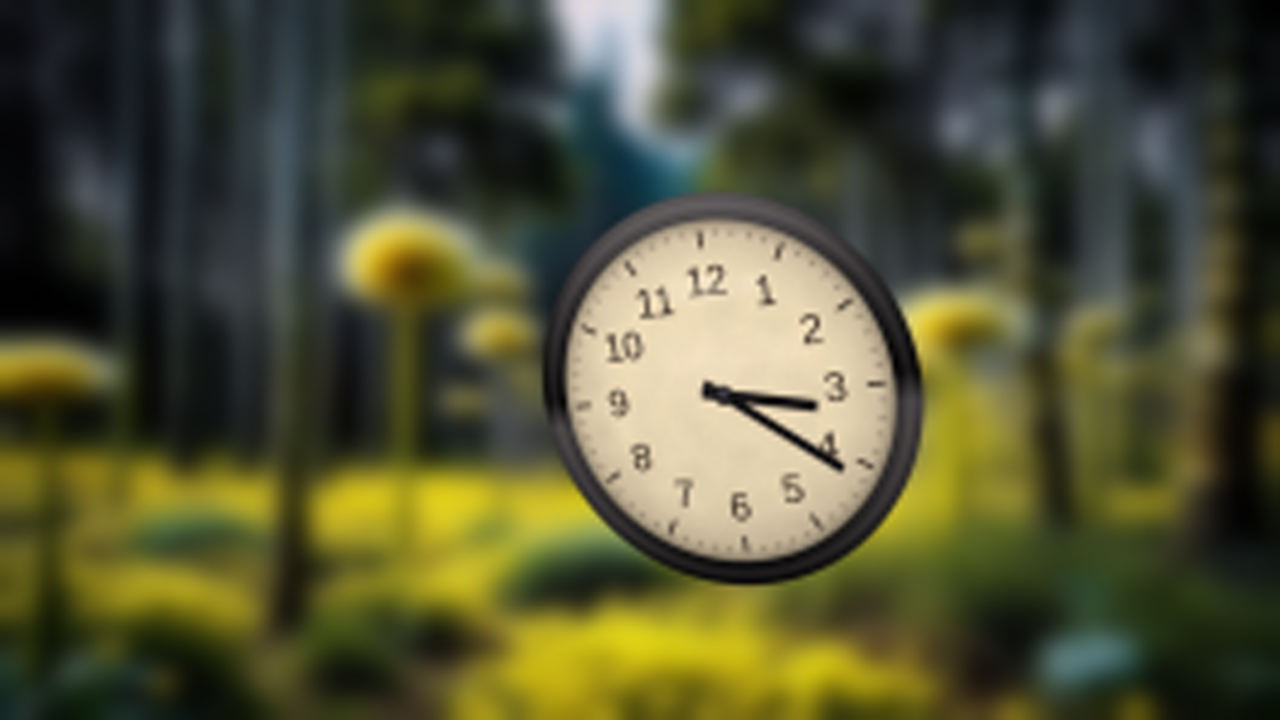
3:21
